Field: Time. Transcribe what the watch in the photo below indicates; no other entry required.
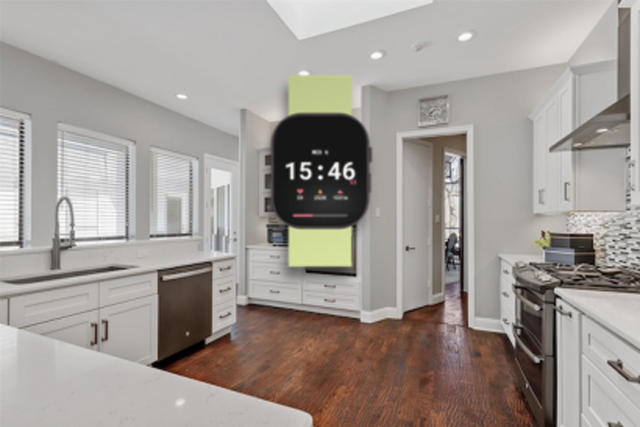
15:46
